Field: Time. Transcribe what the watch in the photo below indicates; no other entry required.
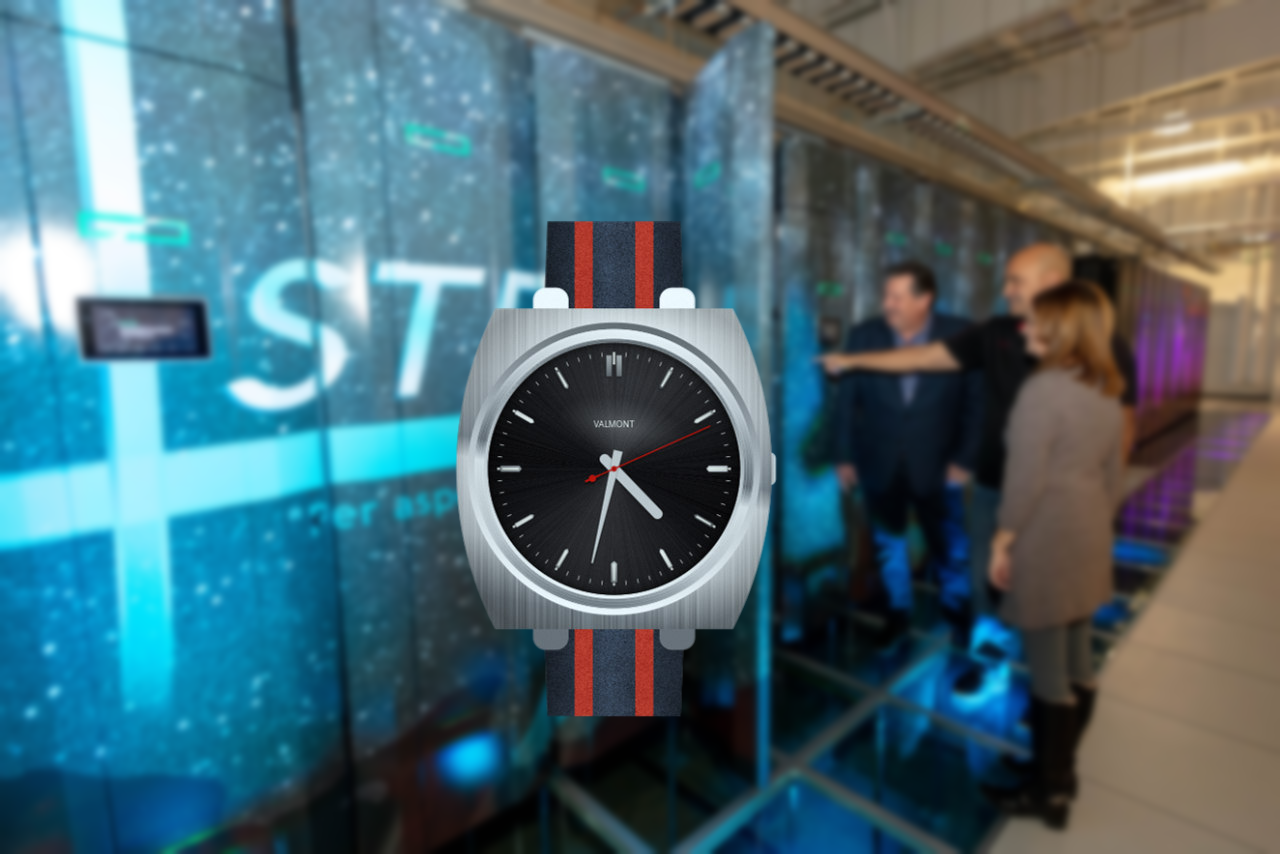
4:32:11
